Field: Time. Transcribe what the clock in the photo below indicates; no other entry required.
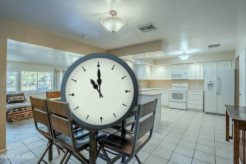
11:00
